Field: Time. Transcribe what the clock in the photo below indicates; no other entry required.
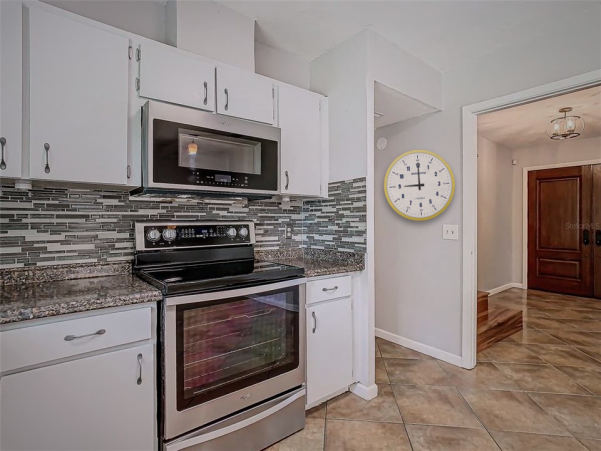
9:00
